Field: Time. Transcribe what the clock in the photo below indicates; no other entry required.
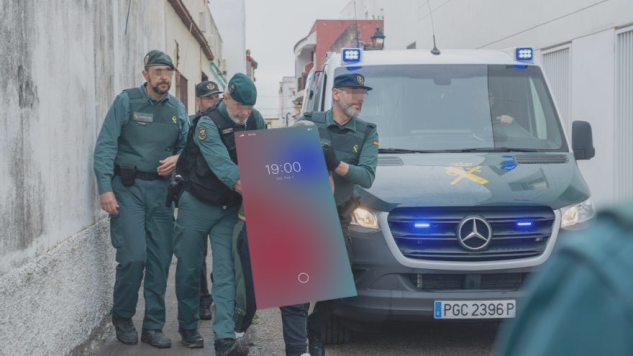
19:00
